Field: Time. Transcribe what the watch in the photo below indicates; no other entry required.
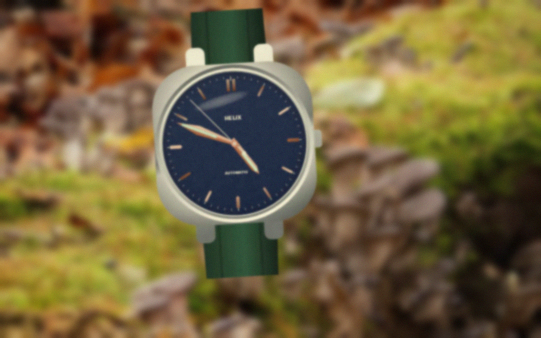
4:48:53
